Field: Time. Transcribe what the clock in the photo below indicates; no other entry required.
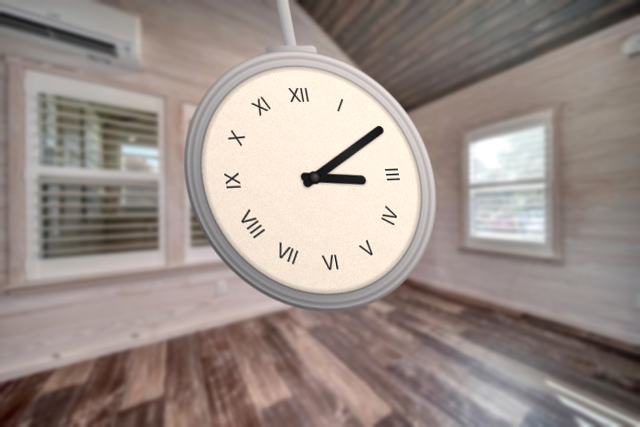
3:10
